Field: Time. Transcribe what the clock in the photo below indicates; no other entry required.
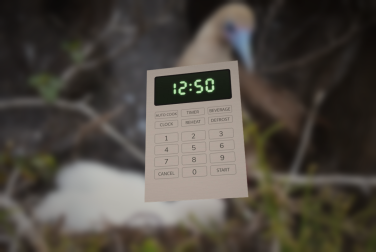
12:50
